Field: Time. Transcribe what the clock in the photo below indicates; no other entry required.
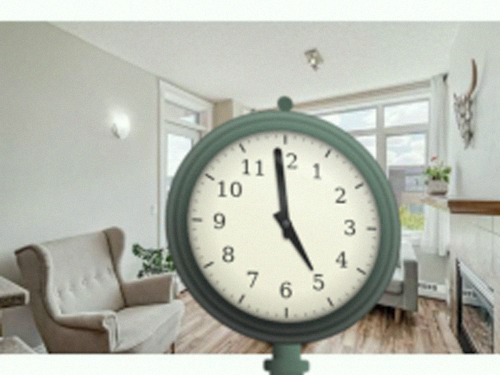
4:59
